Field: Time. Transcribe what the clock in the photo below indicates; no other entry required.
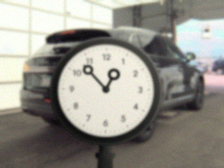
12:53
